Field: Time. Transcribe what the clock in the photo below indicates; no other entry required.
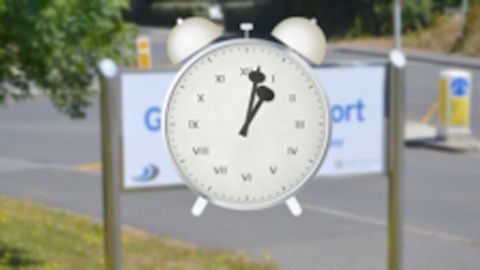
1:02
